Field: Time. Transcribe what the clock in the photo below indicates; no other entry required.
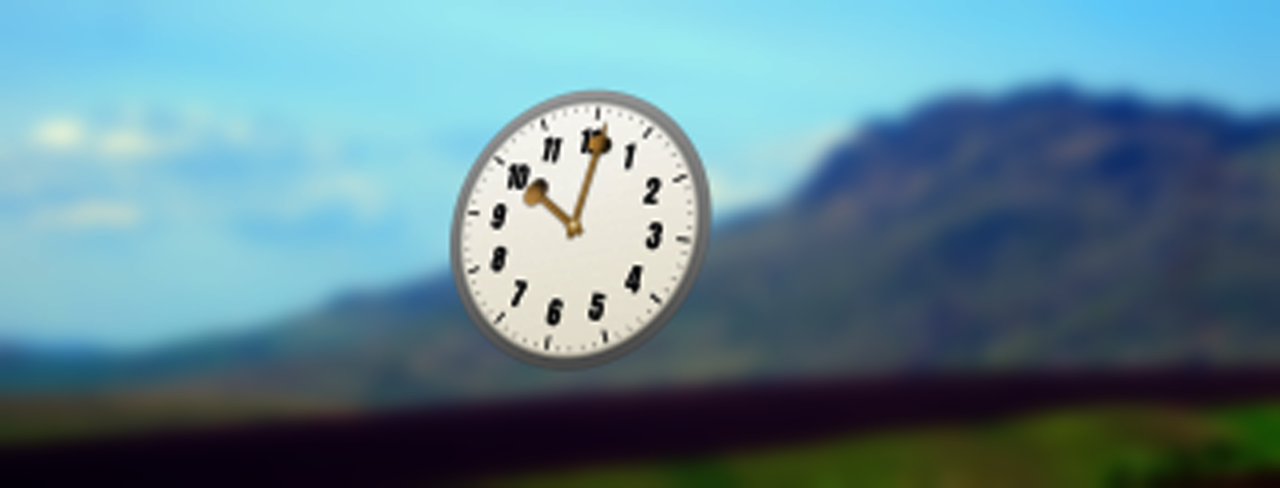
10:01
